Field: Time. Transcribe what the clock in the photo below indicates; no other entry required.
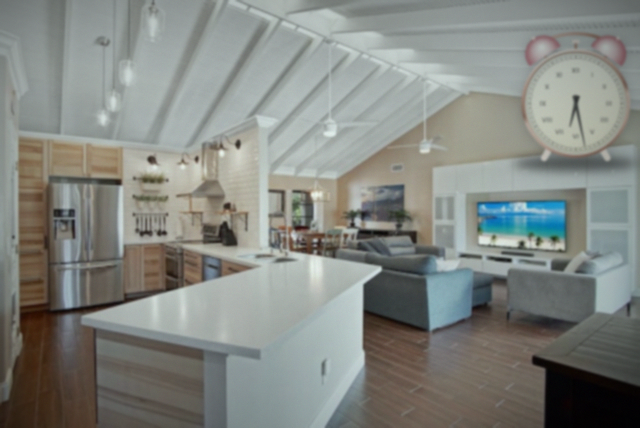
6:28
